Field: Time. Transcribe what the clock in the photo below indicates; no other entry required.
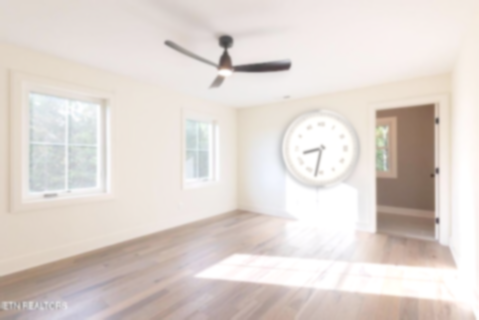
8:32
